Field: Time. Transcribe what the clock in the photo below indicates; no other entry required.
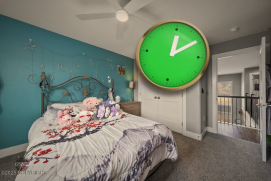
12:09
